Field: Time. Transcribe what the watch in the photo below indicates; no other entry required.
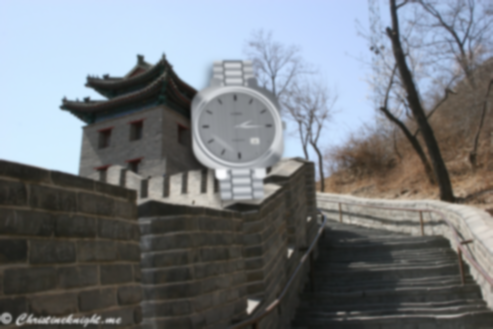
2:15
